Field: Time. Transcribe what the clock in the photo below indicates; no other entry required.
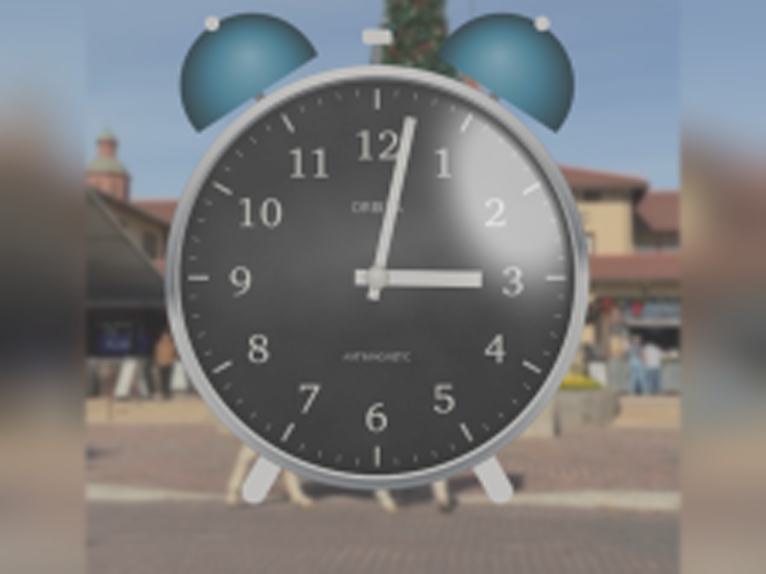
3:02
